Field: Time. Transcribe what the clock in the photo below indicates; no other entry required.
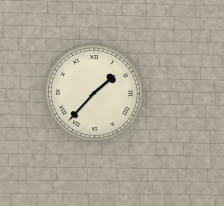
1:37
